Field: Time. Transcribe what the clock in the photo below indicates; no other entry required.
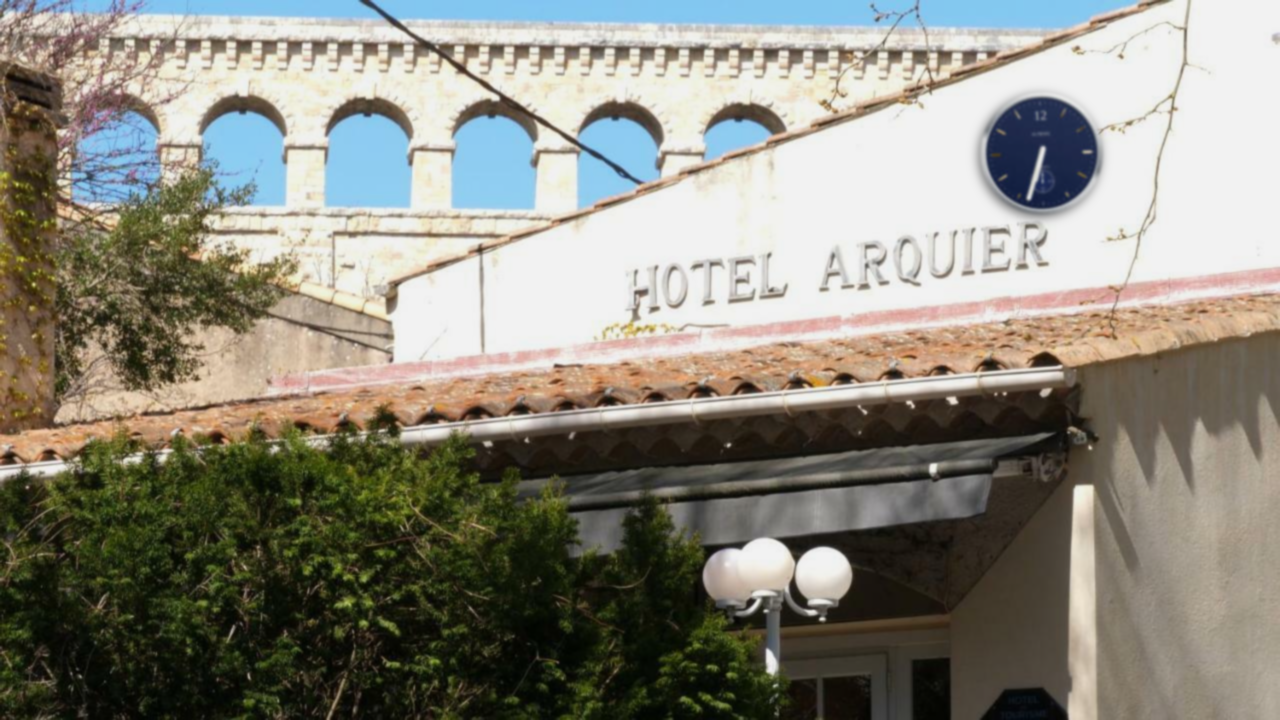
6:33
